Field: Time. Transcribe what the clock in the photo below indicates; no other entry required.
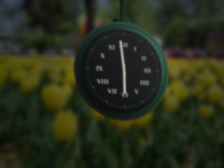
5:59
